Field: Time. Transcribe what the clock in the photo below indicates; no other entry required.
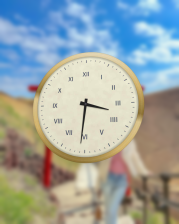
3:31
